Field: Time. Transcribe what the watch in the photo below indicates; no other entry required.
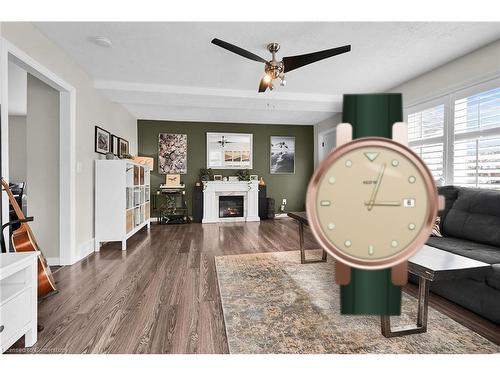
3:03
